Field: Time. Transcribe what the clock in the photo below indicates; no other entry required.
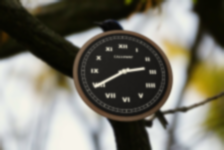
2:40
